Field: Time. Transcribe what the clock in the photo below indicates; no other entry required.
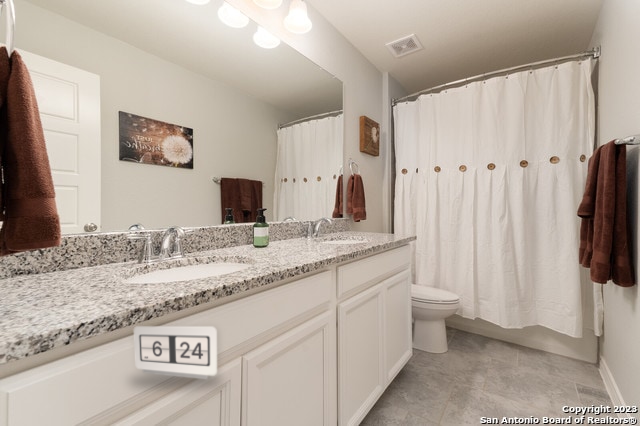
6:24
